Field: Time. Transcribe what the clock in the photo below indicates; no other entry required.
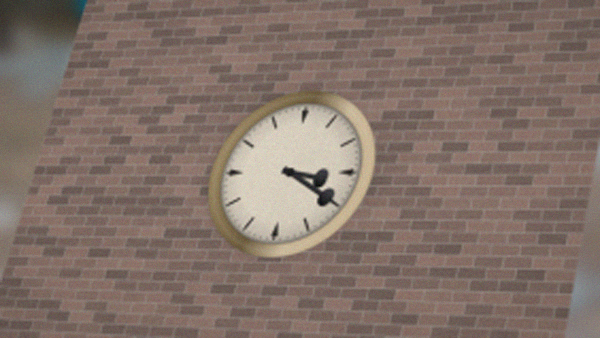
3:20
